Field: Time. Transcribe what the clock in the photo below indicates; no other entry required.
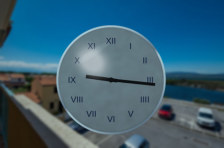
9:16
